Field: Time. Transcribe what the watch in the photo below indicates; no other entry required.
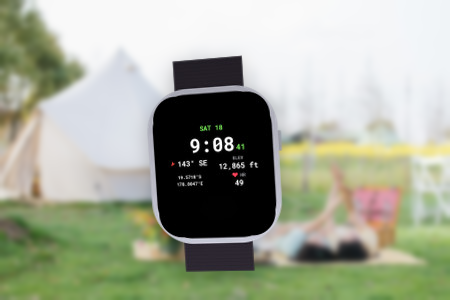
9:08:41
